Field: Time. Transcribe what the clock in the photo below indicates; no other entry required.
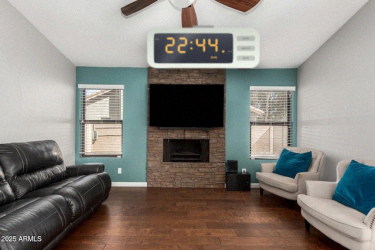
22:44
